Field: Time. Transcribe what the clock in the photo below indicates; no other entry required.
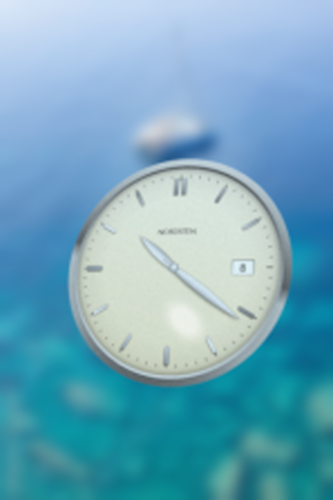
10:21
